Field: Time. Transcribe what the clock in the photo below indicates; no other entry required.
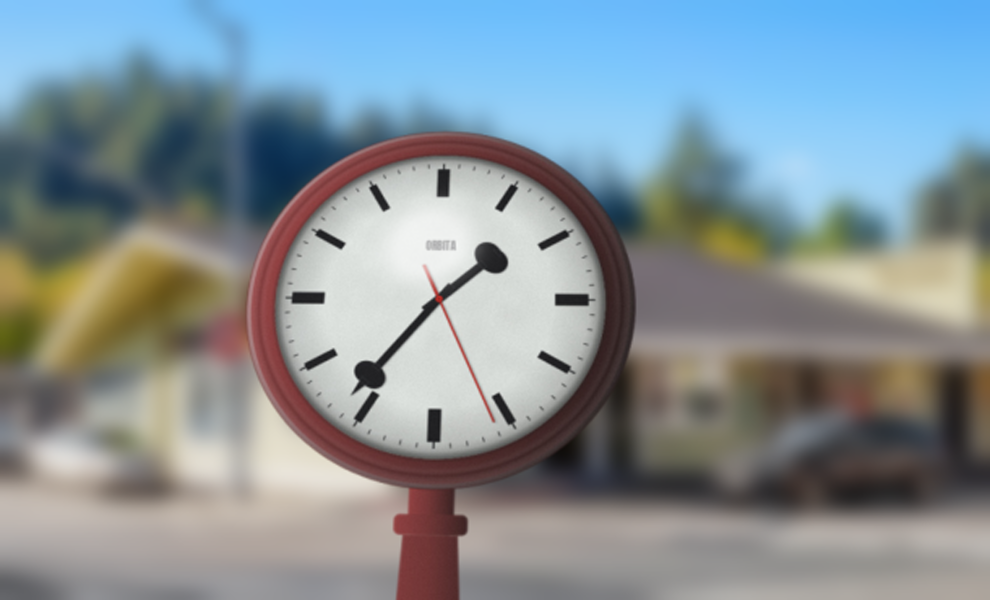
1:36:26
